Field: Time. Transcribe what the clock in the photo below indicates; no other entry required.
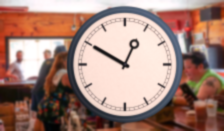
12:50
